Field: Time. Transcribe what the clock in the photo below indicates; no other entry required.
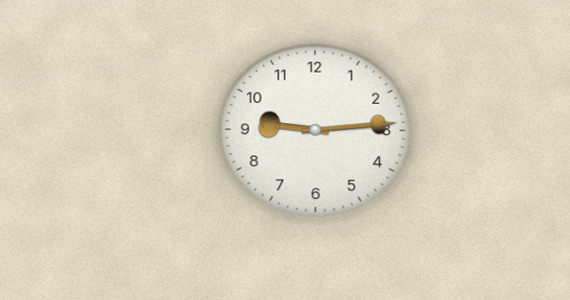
9:14
